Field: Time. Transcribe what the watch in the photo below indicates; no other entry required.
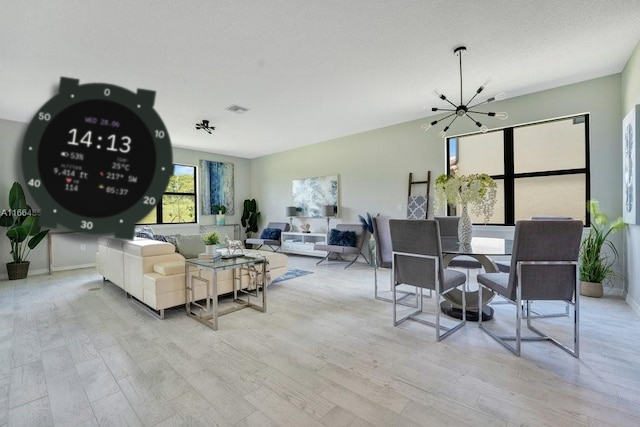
14:13
